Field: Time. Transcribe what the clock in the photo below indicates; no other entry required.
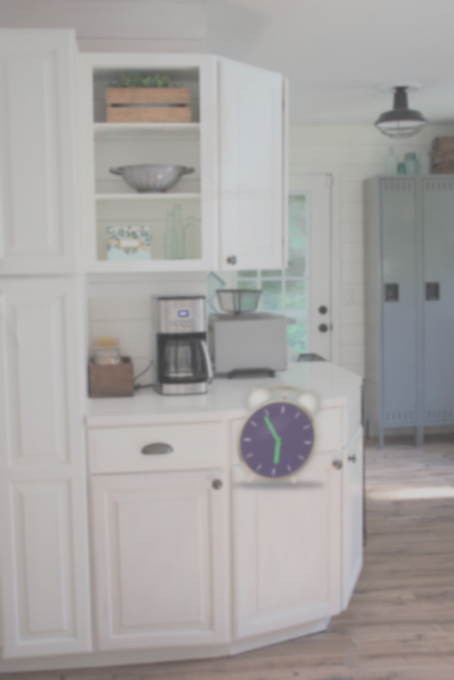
5:54
